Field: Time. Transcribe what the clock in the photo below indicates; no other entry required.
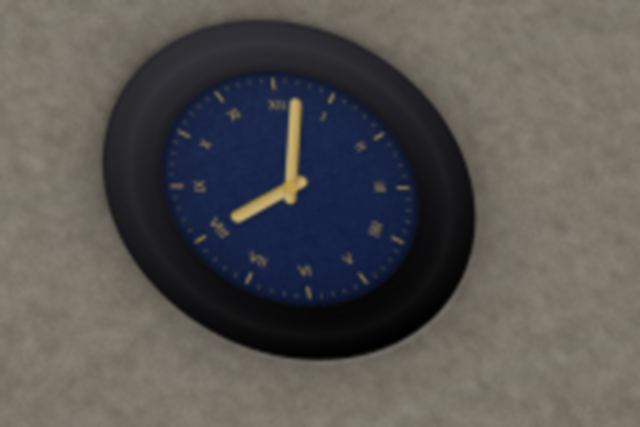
8:02
